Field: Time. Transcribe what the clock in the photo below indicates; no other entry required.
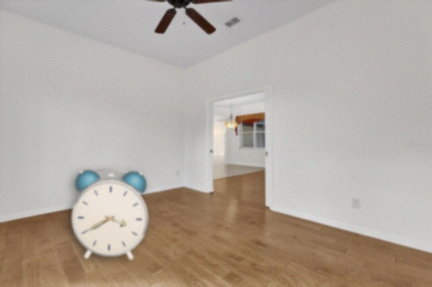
3:40
